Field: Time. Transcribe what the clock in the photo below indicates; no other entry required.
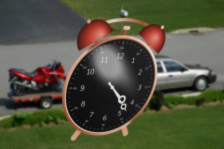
4:23
